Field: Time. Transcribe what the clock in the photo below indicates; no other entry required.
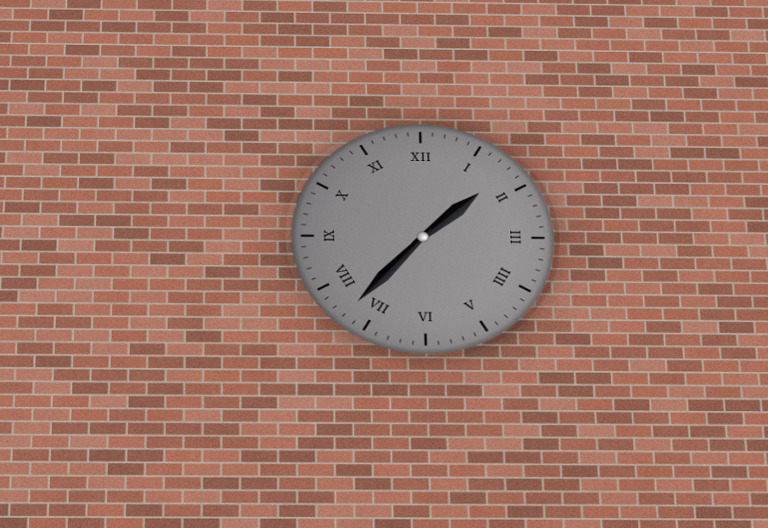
1:37
